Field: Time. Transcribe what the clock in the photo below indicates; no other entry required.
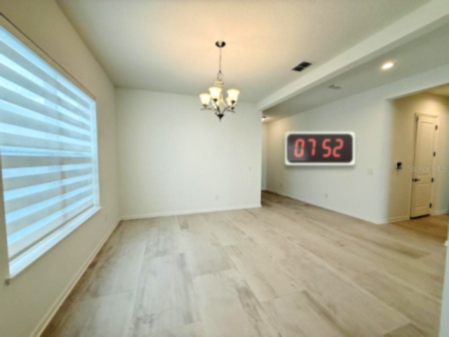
7:52
